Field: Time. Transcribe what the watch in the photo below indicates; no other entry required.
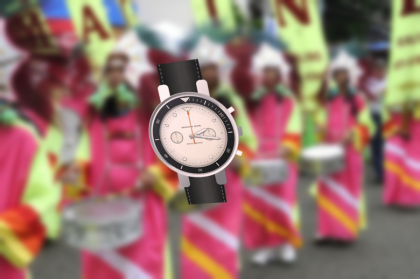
2:17
